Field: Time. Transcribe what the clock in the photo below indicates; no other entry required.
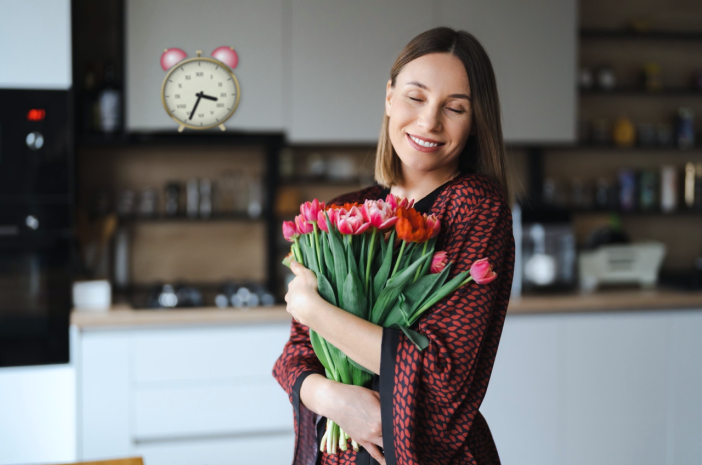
3:34
